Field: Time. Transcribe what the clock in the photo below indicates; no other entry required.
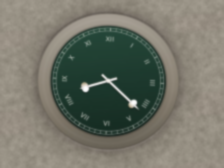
8:22
